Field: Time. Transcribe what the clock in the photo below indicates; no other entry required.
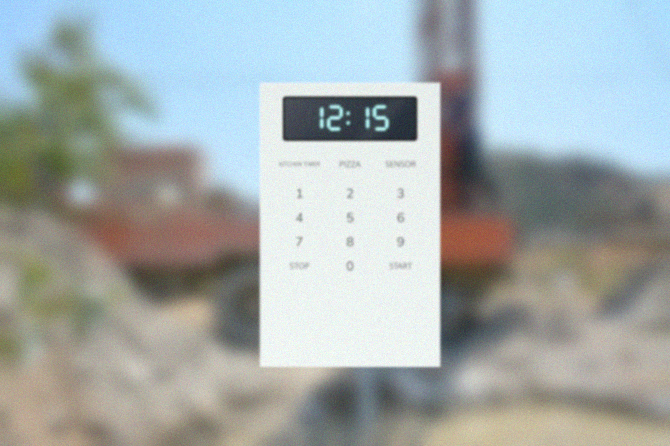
12:15
